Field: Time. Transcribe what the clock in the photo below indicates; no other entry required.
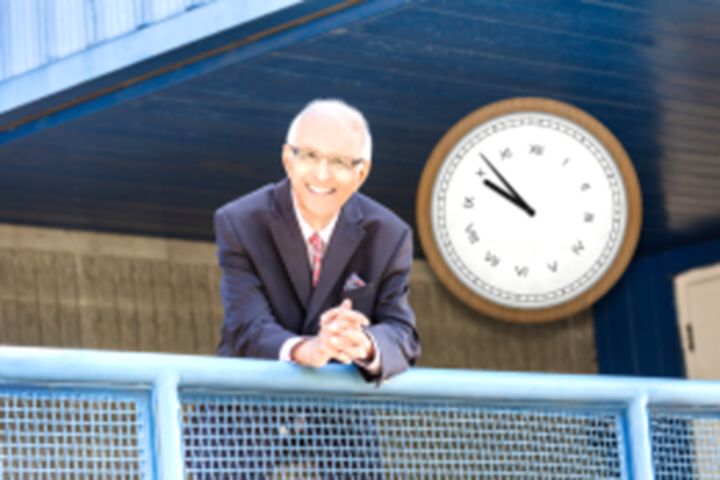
9:52
